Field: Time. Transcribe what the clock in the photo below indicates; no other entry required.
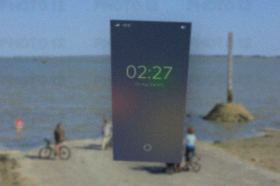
2:27
